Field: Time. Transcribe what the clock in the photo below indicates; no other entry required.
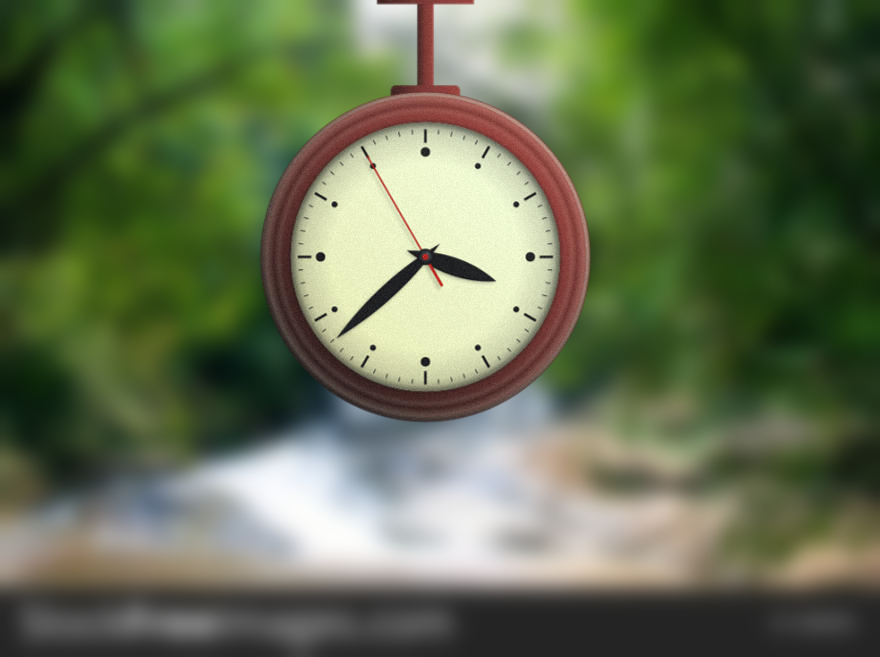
3:37:55
